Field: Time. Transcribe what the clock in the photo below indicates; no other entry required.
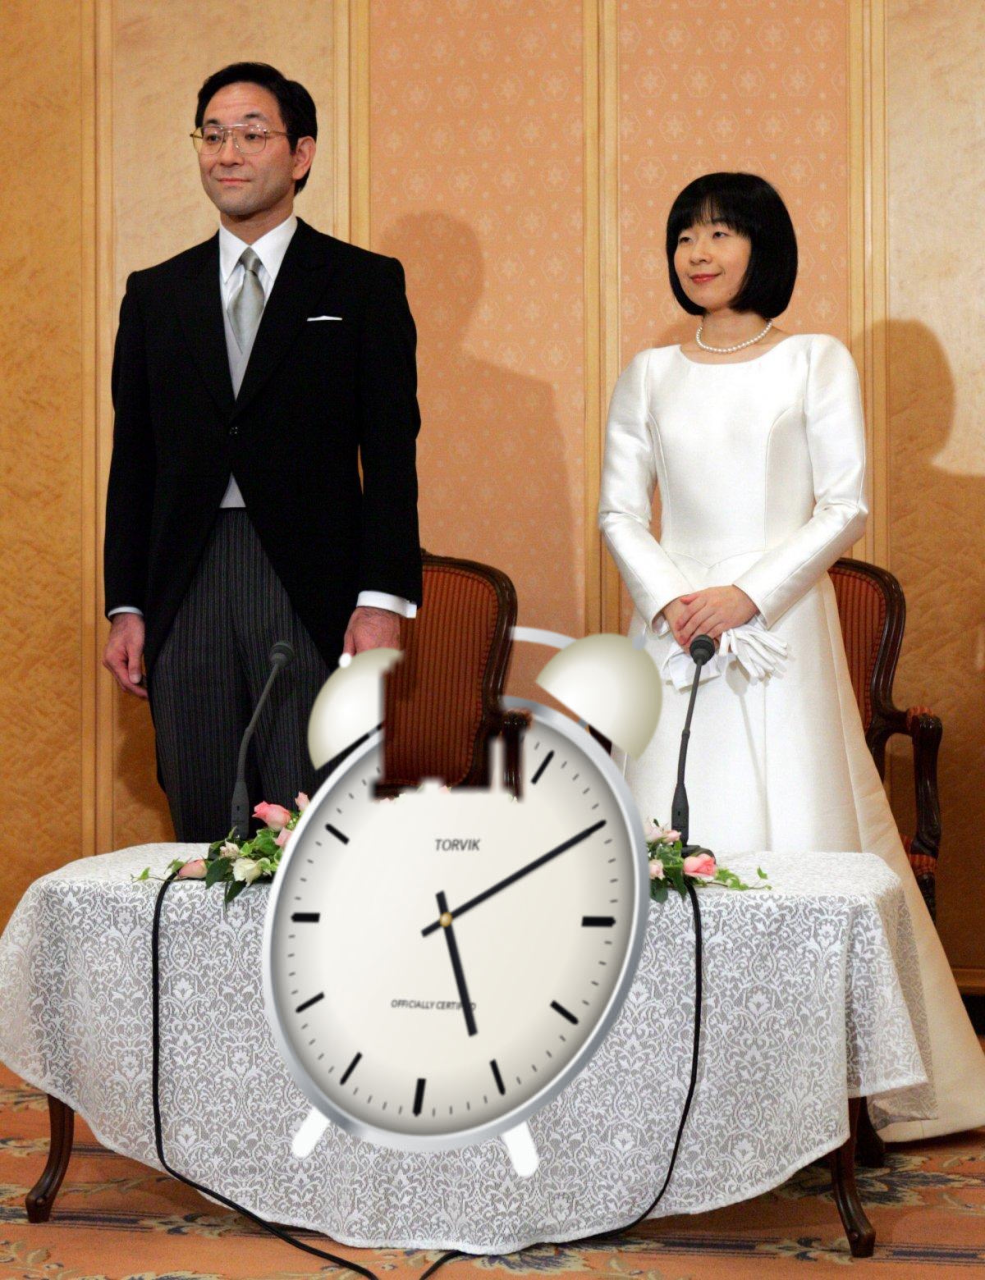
5:10
